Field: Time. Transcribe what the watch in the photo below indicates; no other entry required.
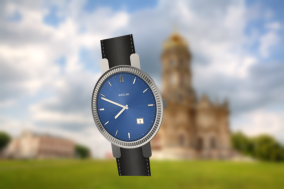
7:49
